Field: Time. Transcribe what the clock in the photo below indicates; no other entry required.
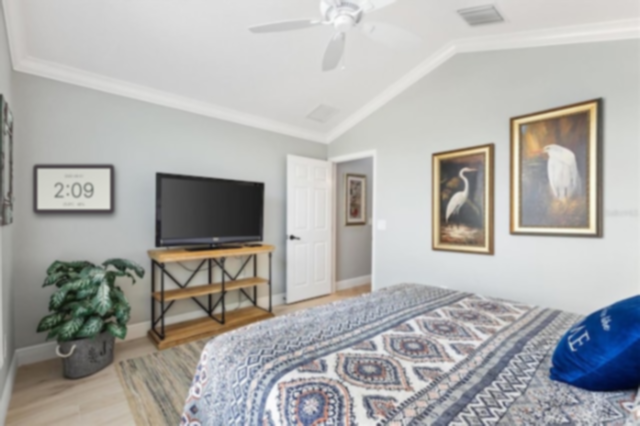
2:09
